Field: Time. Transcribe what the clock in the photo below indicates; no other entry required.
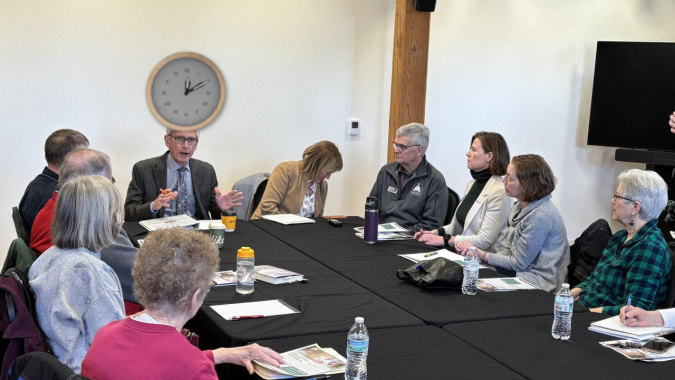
12:10
